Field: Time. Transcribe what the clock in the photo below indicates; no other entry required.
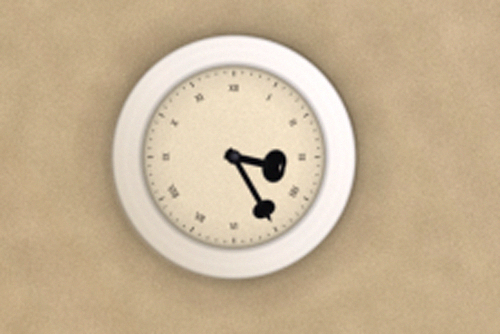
3:25
